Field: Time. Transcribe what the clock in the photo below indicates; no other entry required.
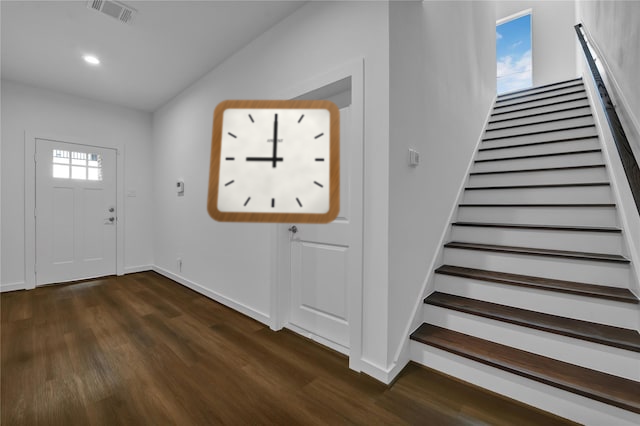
9:00
